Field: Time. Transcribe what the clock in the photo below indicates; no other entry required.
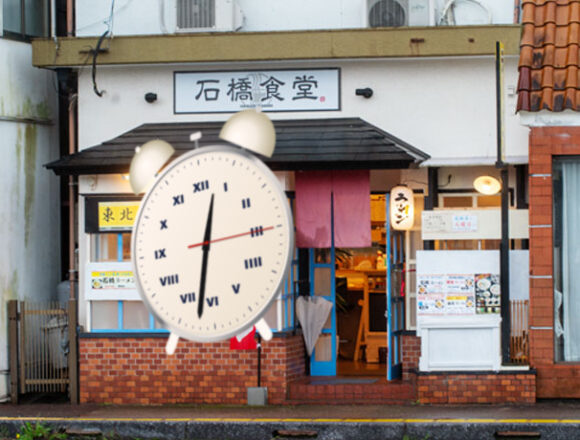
12:32:15
